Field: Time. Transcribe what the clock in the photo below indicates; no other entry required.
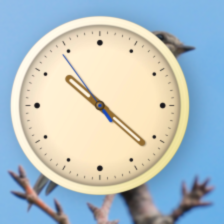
10:21:54
